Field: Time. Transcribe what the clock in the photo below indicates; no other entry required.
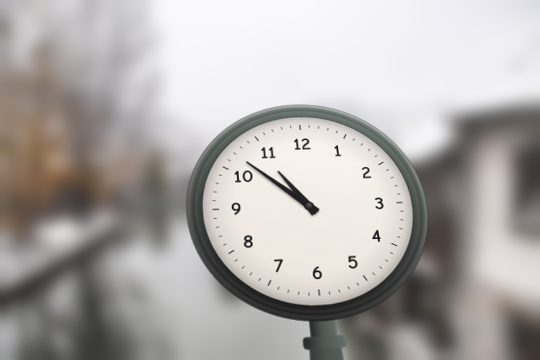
10:52
